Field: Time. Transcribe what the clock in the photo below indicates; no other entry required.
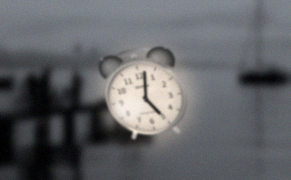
5:02
